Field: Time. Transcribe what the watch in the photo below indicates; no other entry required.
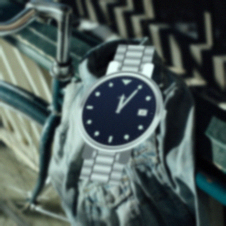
12:05
